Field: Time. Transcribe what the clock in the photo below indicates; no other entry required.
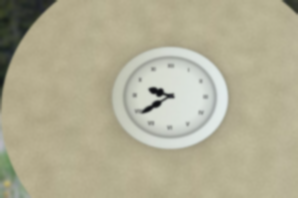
9:39
